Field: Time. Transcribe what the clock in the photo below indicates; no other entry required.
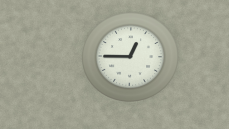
12:45
